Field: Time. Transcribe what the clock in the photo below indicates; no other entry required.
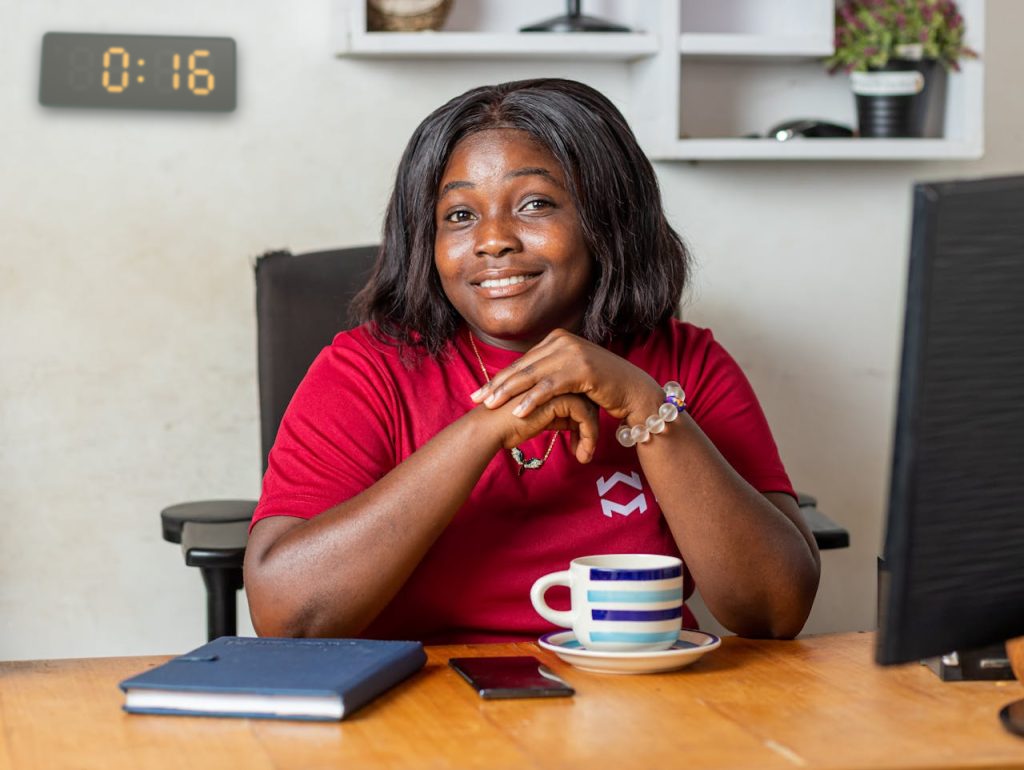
0:16
